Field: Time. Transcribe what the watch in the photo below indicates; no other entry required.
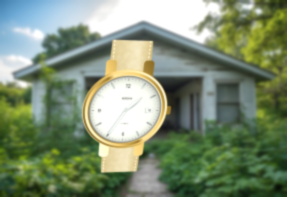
1:35
